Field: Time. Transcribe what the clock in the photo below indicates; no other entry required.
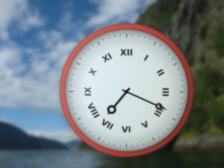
7:19
